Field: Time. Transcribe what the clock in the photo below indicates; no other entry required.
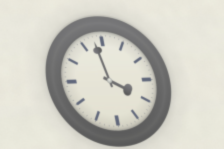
3:58
